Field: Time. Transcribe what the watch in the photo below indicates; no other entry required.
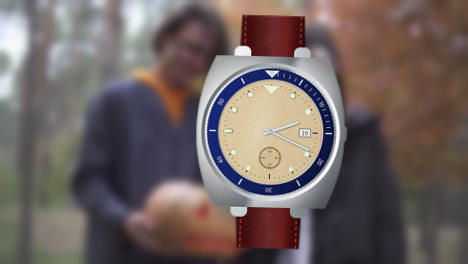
2:19
